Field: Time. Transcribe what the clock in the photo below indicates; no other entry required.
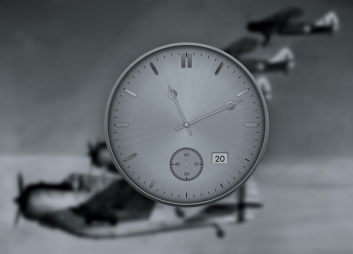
11:11
